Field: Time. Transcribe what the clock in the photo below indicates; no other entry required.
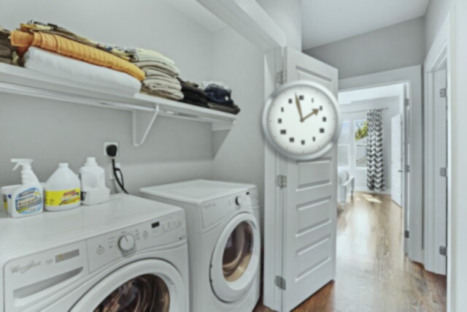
1:58
